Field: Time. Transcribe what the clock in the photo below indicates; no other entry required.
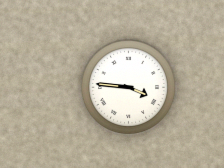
3:46
